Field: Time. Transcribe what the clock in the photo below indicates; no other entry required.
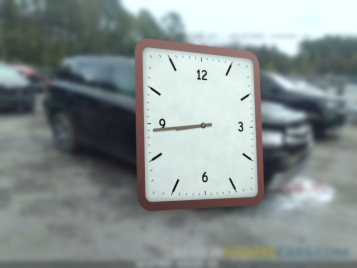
8:44
